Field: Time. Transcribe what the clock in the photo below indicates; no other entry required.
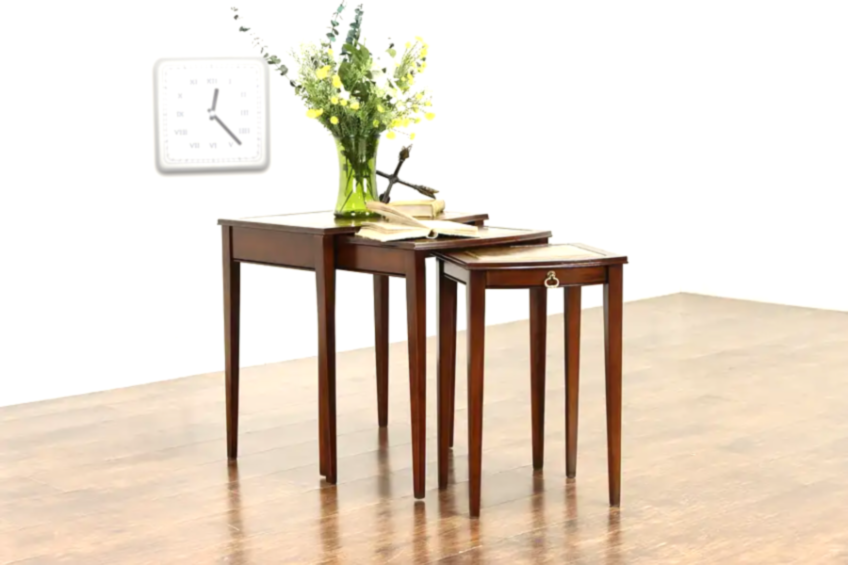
12:23
